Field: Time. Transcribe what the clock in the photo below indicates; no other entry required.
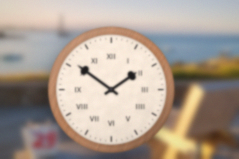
1:51
